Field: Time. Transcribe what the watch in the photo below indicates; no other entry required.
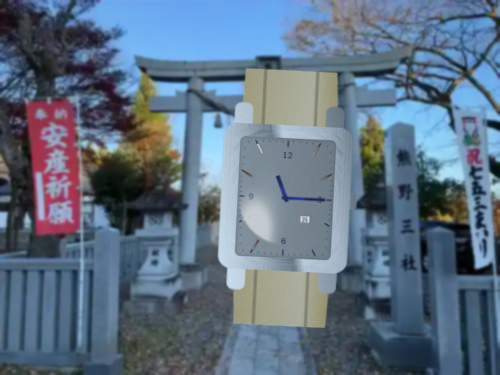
11:15
